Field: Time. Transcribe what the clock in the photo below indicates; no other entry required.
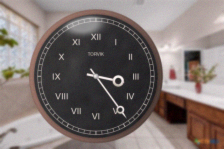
3:24
